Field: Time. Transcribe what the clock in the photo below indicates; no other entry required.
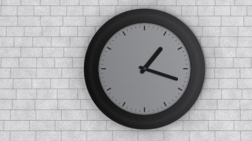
1:18
